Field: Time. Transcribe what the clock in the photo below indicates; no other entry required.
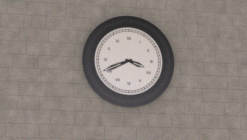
3:41
